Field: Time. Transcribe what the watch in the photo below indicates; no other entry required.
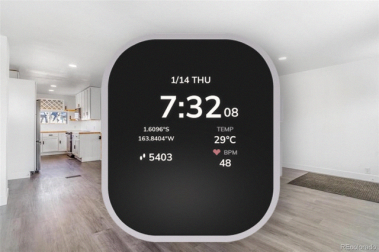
7:32:08
